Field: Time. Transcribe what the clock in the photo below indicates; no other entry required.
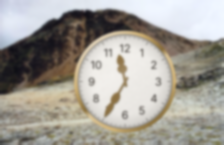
11:35
